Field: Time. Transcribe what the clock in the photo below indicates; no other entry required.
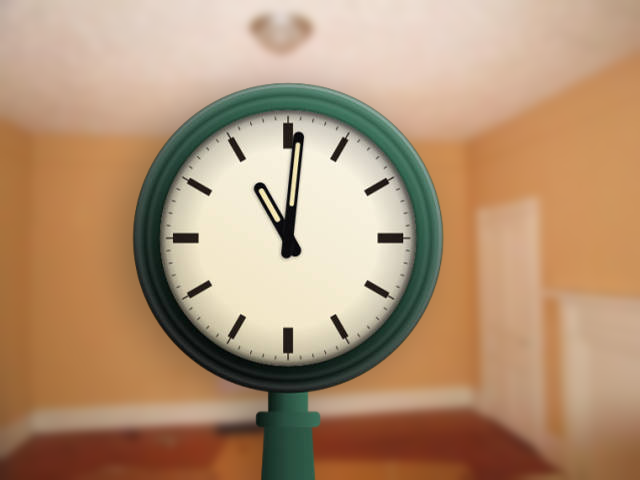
11:01
